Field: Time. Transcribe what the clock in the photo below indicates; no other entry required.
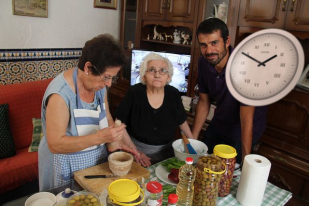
1:49
